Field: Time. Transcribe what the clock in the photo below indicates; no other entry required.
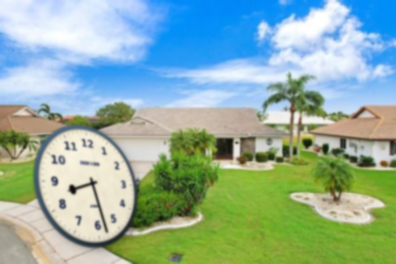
8:28
